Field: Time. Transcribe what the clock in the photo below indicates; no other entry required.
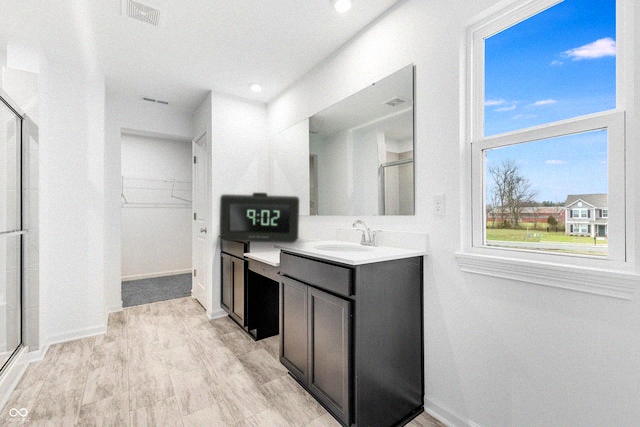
9:02
